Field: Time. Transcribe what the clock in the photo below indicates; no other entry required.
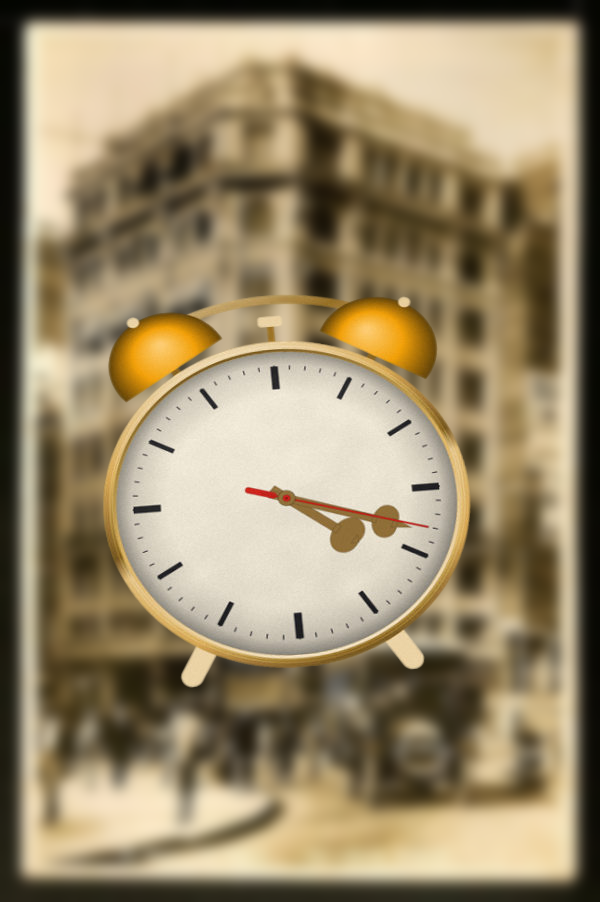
4:18:18
